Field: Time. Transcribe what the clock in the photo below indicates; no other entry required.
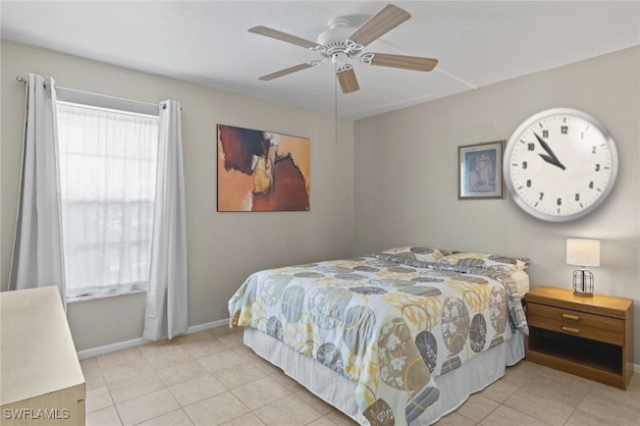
9:53
